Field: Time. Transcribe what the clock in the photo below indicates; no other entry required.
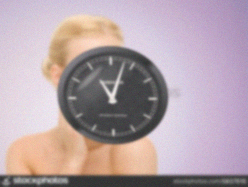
11:03
